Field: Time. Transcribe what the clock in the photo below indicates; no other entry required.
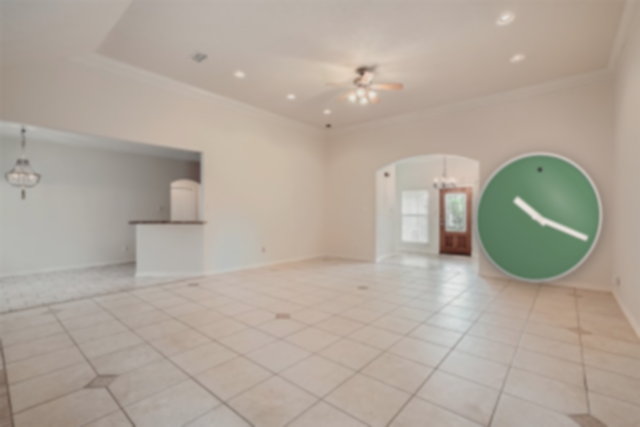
10:19
